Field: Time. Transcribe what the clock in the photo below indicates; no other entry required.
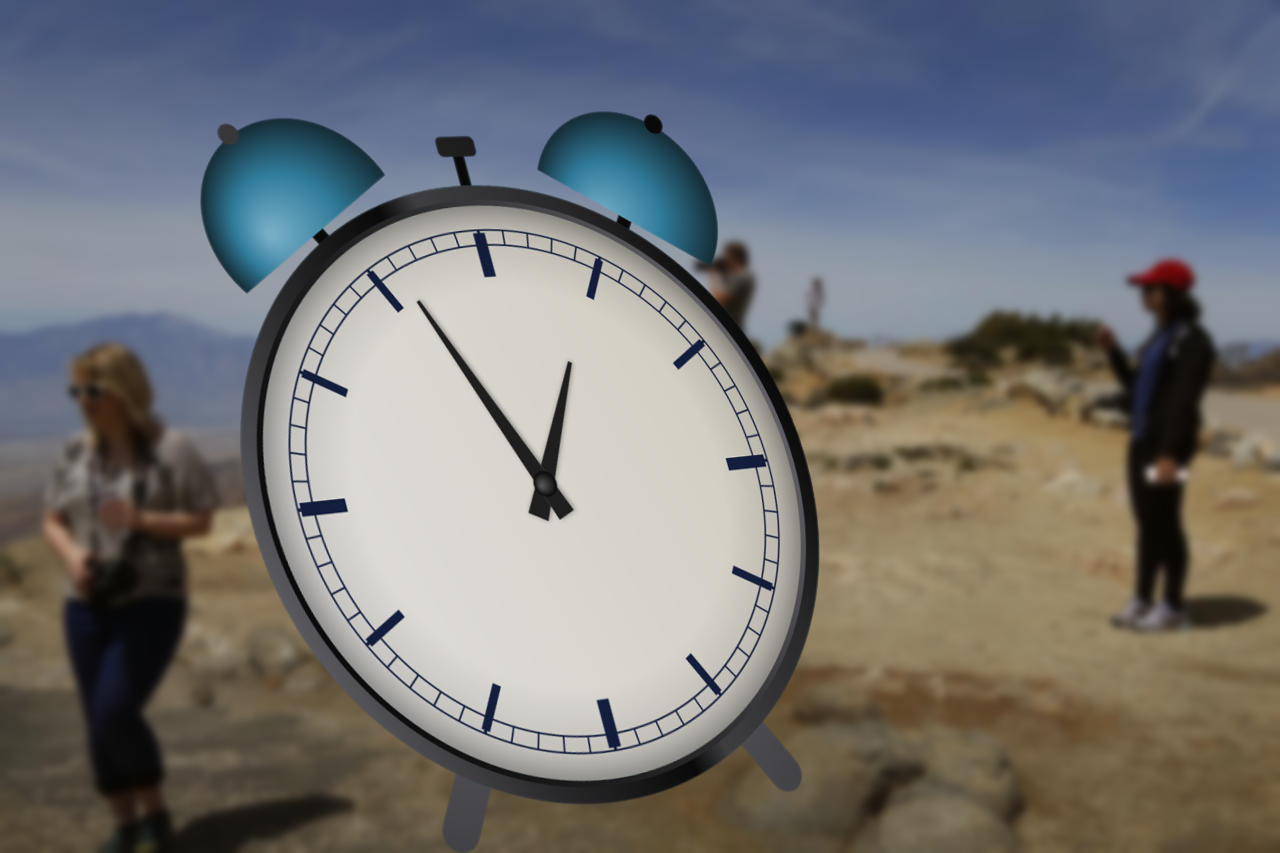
12:56
